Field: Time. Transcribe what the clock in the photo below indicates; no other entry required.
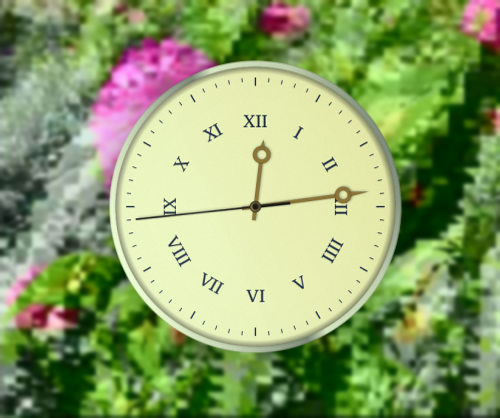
12:13:44
